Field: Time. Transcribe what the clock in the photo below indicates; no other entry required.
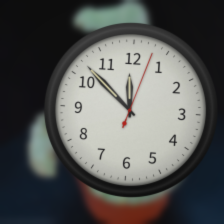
11:52:03
